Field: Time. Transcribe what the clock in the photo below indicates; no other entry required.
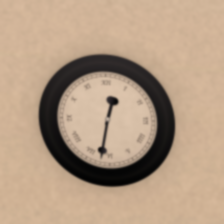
12:32
